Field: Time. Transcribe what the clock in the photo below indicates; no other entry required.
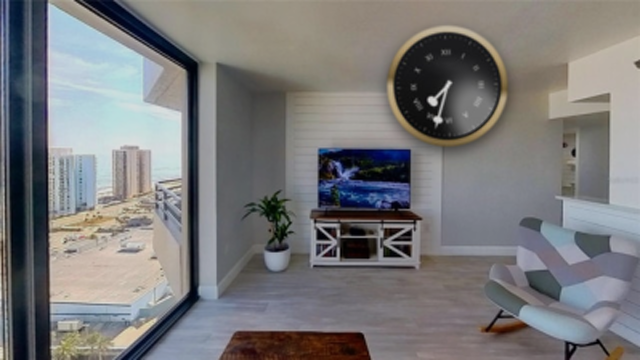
7:33
